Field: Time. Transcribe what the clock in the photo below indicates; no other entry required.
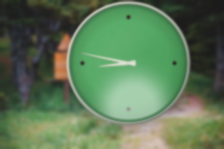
8:47
